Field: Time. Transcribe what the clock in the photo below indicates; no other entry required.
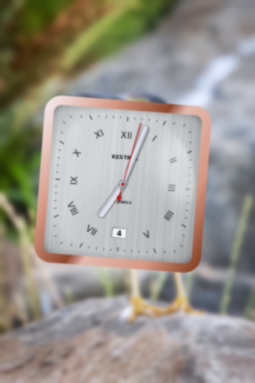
7:03:02
